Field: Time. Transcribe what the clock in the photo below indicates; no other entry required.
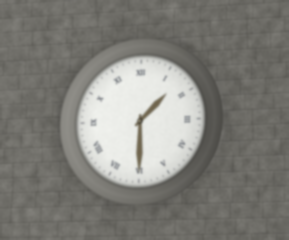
1:30
